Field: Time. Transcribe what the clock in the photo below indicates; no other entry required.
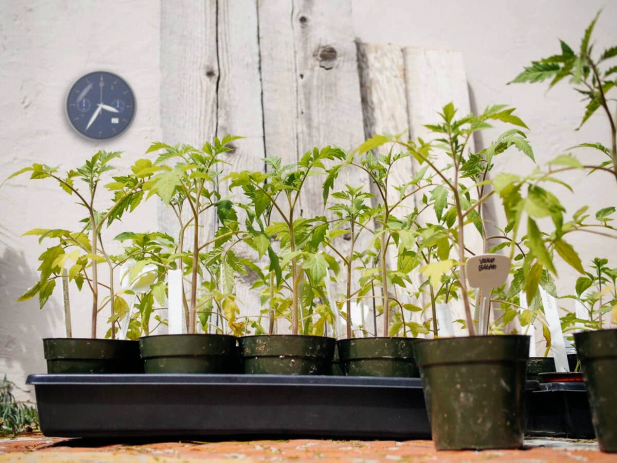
3:35
